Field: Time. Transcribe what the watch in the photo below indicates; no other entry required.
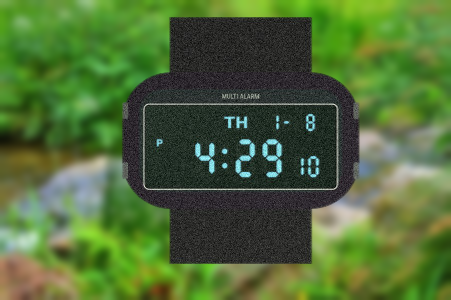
4:29:10
